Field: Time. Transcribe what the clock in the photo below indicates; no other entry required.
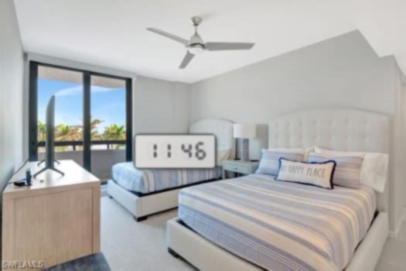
11:46
